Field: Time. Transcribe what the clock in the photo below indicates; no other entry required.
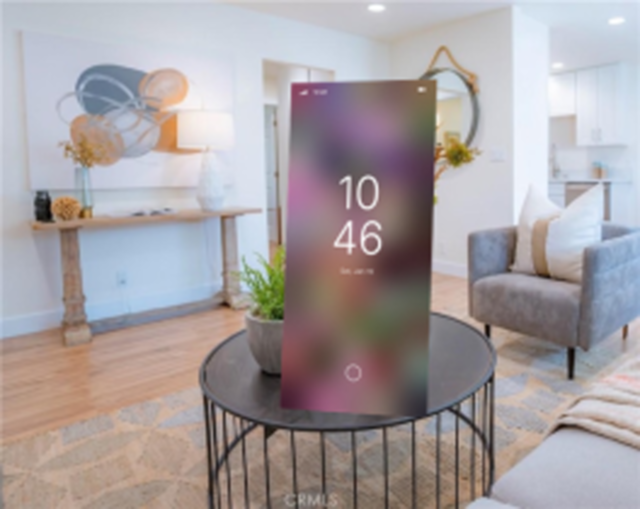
10:46
